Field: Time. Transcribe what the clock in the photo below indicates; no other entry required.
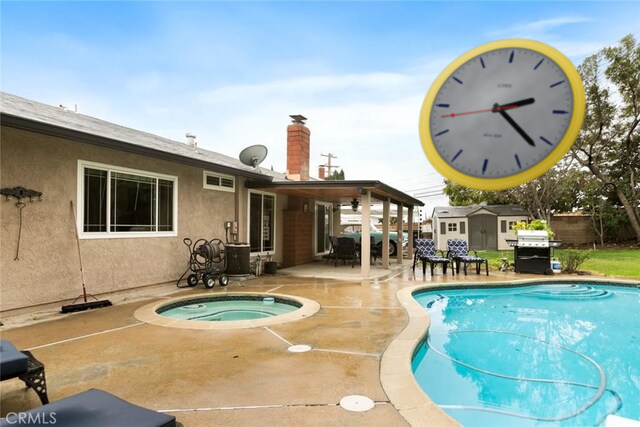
2:21:43
